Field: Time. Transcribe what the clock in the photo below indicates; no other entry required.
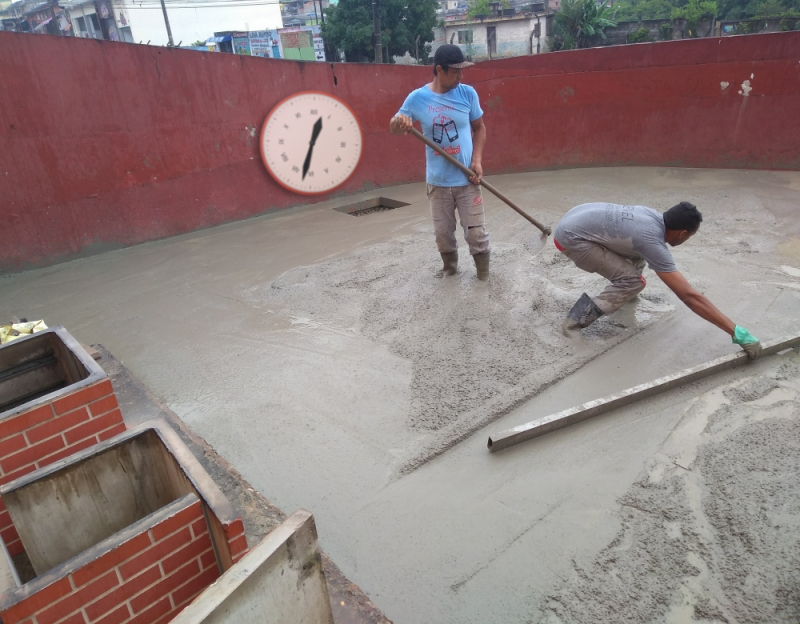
12:32
